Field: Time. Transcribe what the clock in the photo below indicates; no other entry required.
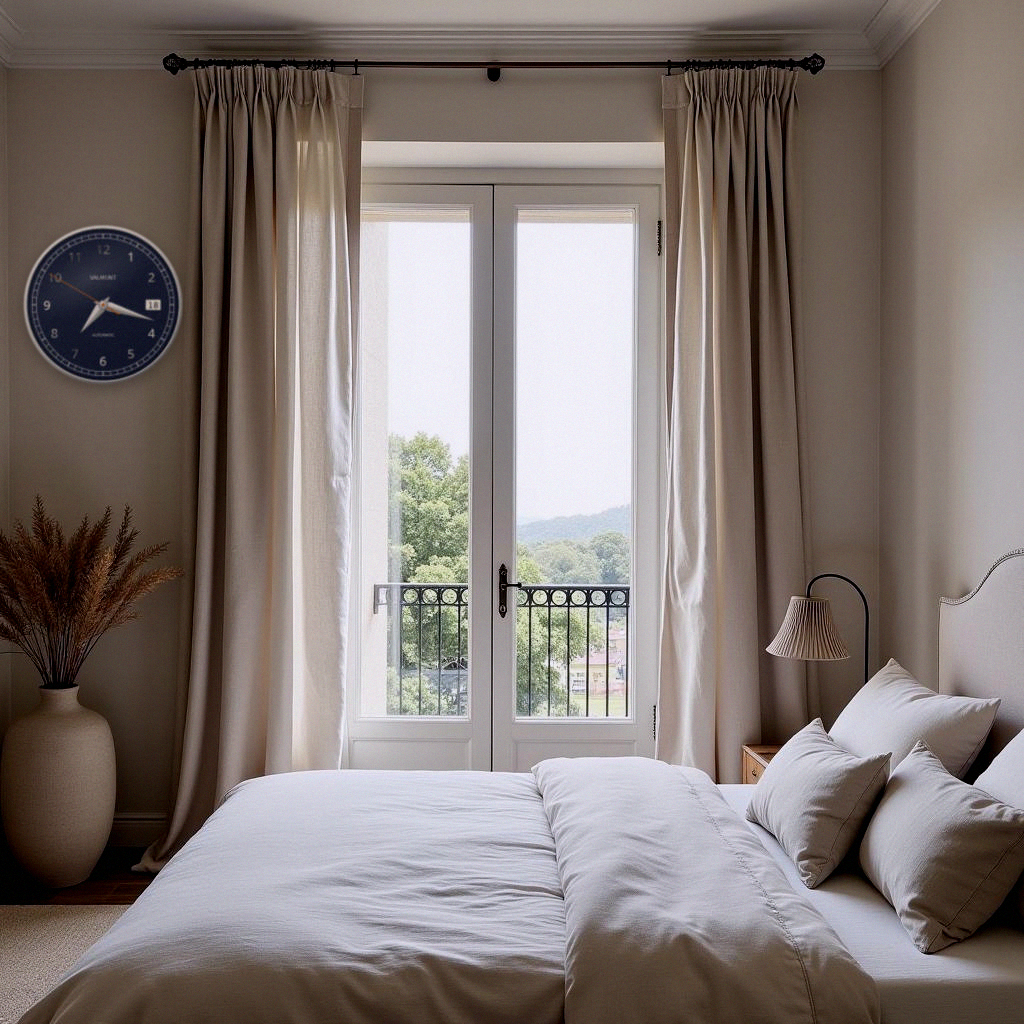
7:17:50
